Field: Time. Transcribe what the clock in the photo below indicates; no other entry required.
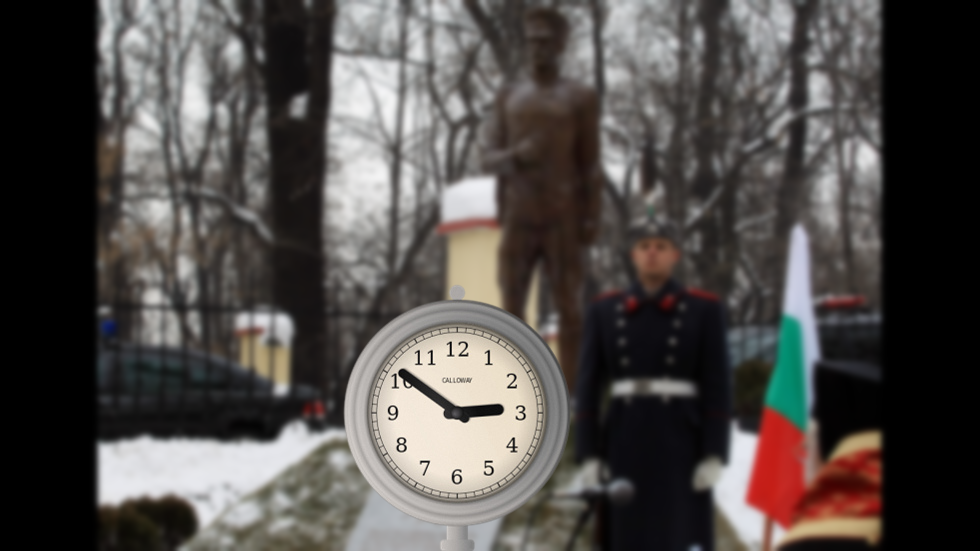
2:51
